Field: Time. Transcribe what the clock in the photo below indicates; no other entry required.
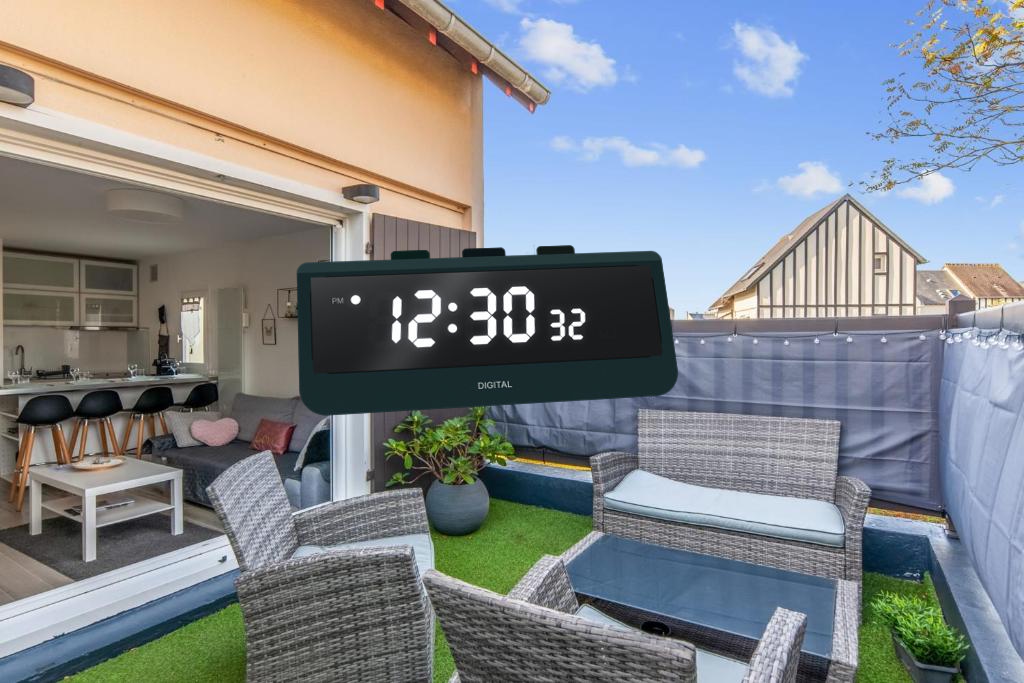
12:30:32
